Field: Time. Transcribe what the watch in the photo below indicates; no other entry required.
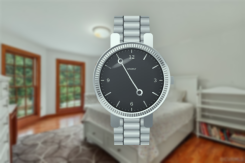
4:55
